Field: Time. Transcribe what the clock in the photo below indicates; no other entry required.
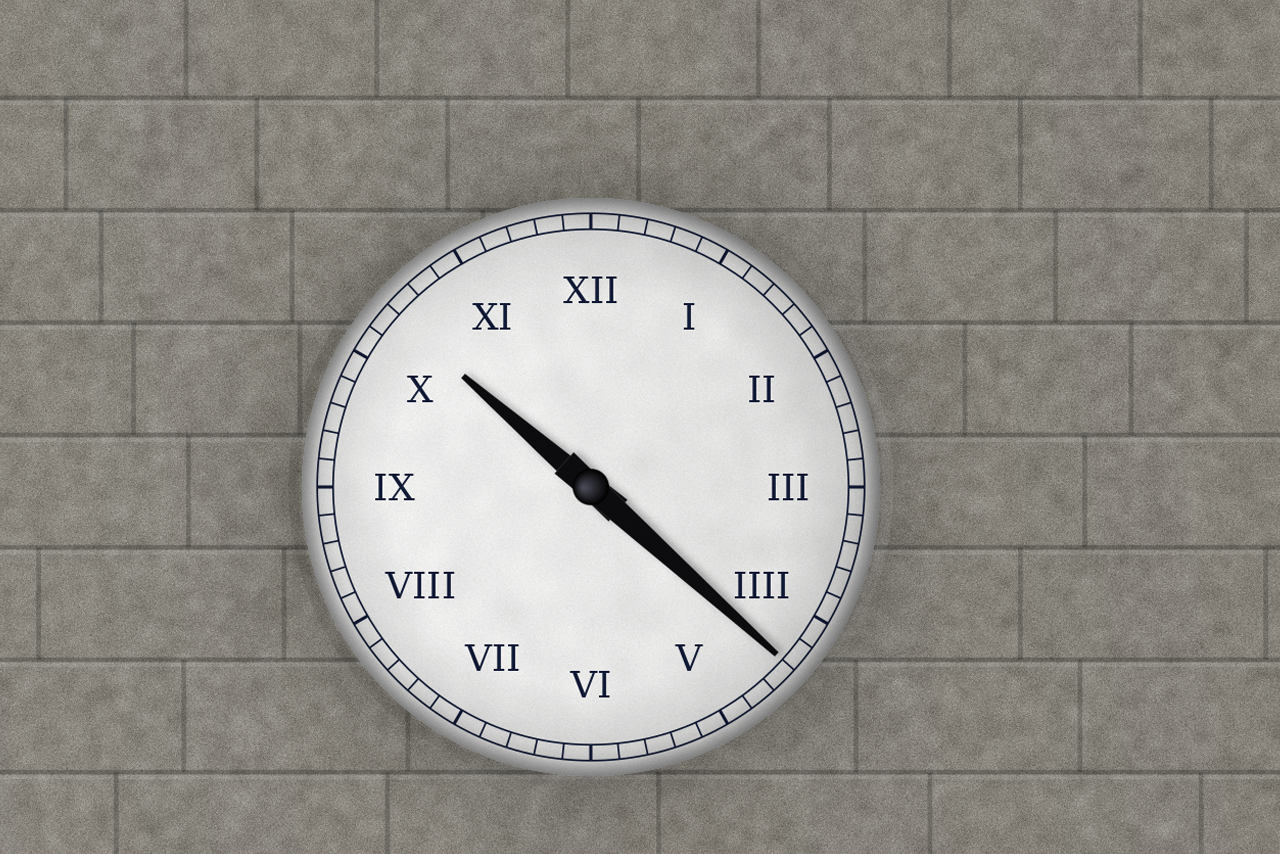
10:22
